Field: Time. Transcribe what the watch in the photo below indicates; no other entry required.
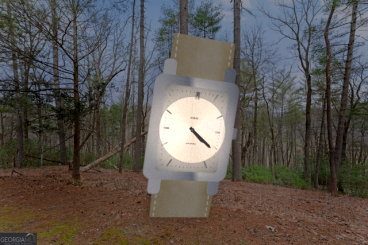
4:21
